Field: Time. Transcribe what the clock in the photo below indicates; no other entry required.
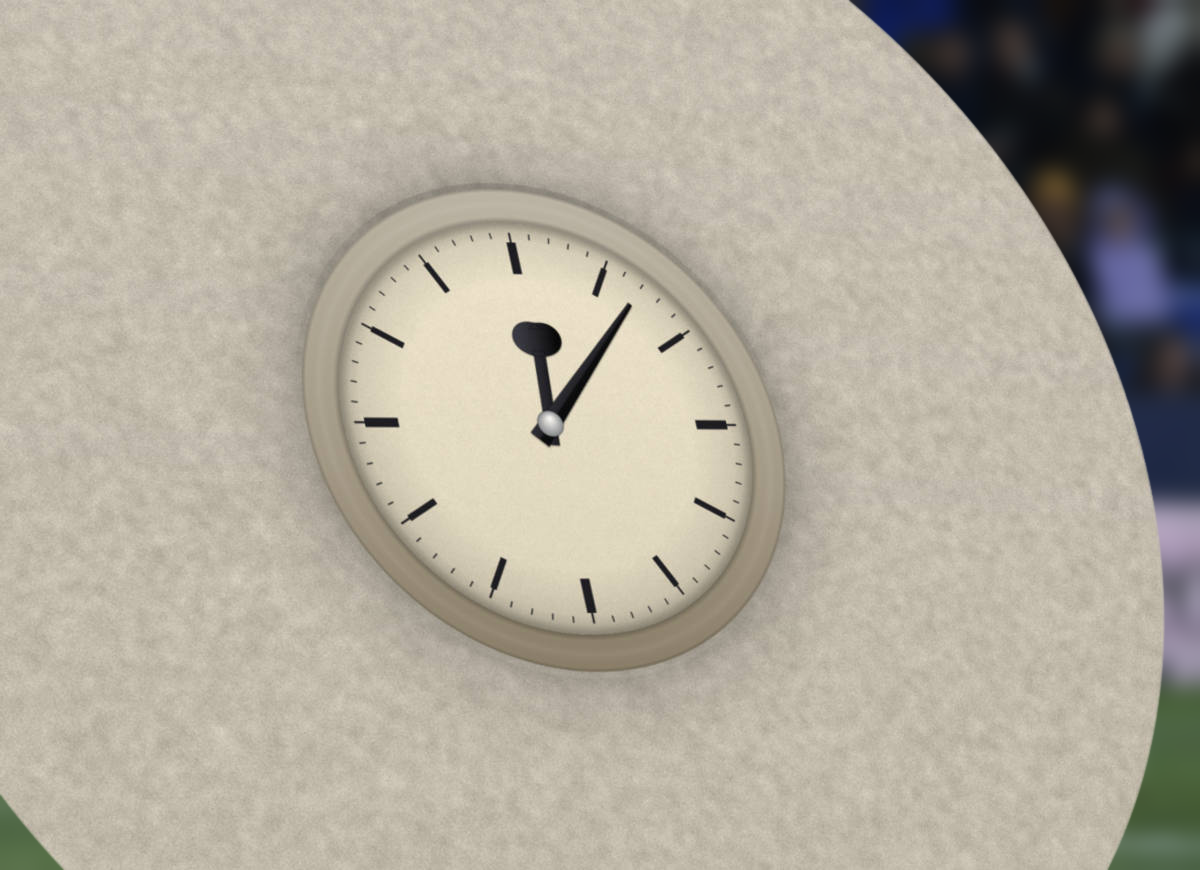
12:07
